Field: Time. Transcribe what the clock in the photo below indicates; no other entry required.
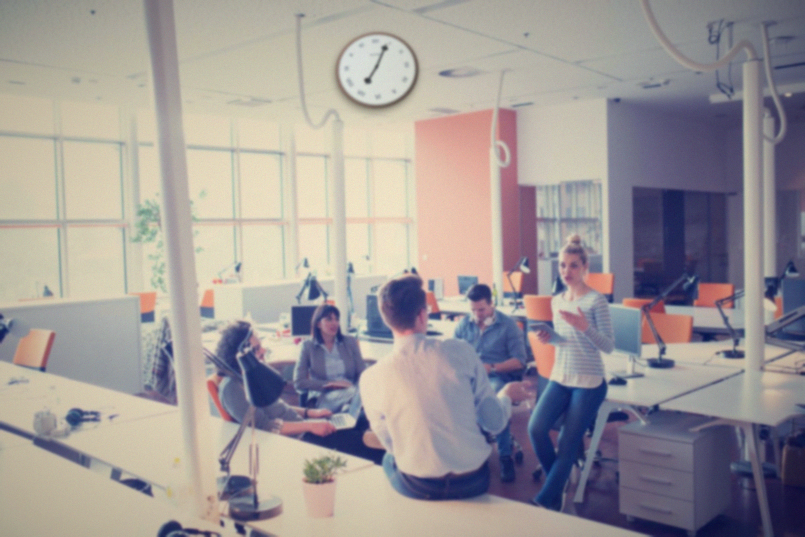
7:04
